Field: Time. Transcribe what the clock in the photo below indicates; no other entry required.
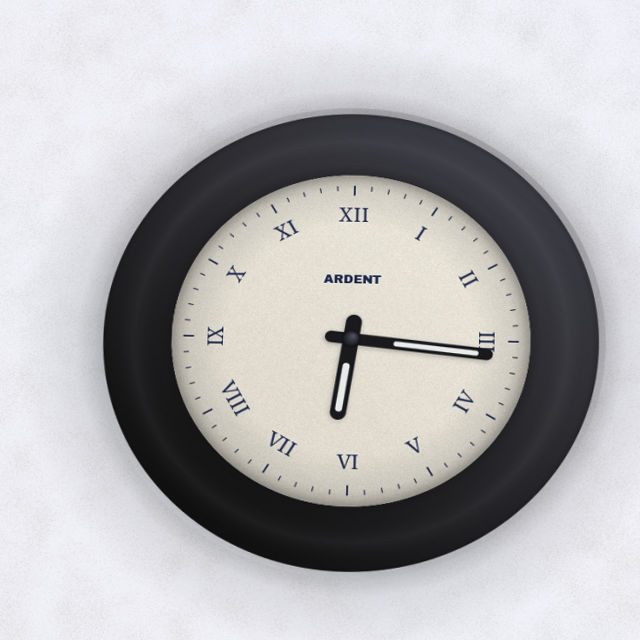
6:16
